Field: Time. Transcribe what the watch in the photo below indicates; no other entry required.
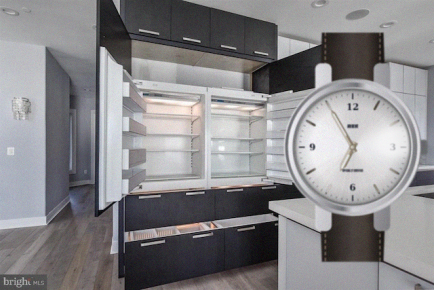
6:55
